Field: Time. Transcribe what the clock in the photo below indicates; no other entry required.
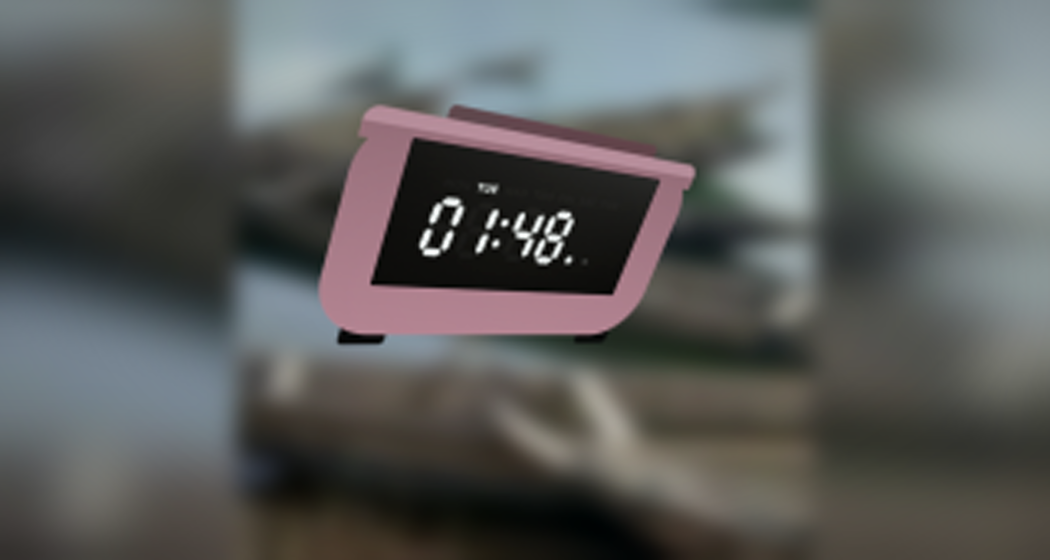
1:48
